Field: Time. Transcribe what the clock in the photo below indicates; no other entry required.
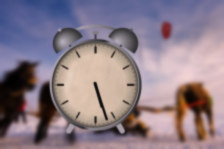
5:27
